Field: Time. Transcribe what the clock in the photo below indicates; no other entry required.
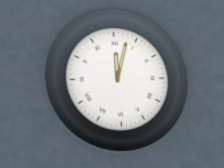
12:03
